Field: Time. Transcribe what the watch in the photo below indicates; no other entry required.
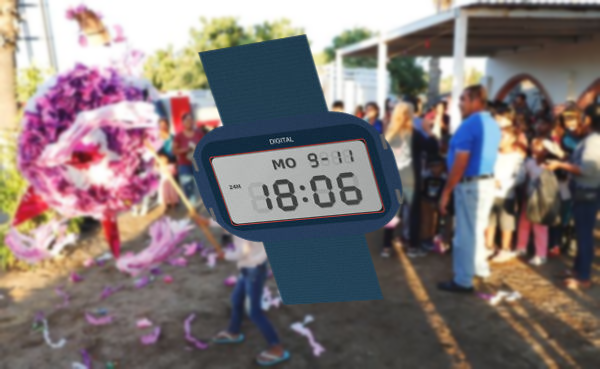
18:06
